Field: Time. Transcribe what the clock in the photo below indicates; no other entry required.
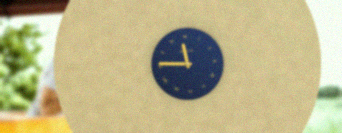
11:46
